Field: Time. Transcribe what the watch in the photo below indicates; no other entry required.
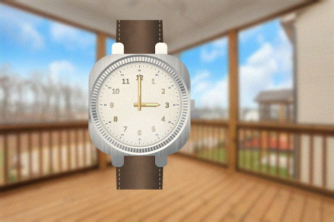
3:00
